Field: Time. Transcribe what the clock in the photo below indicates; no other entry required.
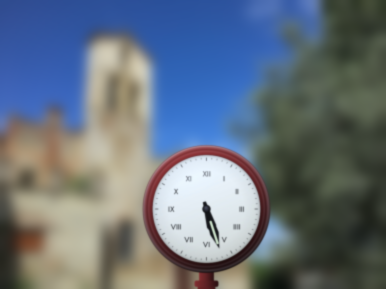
5:27
